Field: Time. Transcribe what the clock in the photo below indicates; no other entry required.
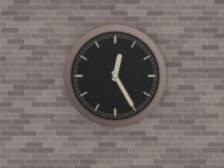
12:25
